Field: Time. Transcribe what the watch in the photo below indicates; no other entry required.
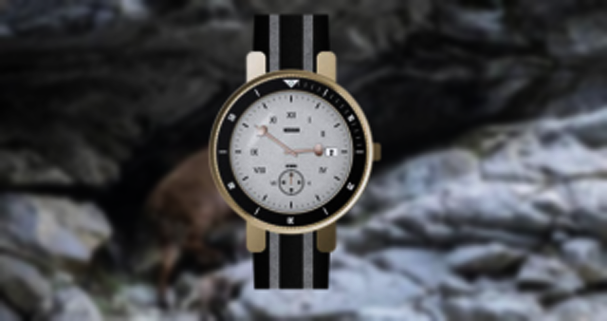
2:51
